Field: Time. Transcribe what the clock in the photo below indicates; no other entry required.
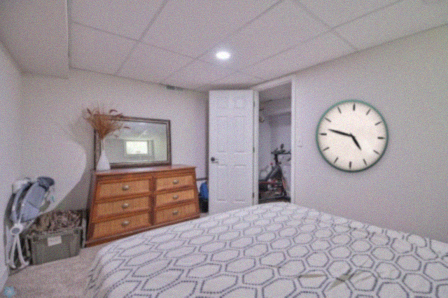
4:47
